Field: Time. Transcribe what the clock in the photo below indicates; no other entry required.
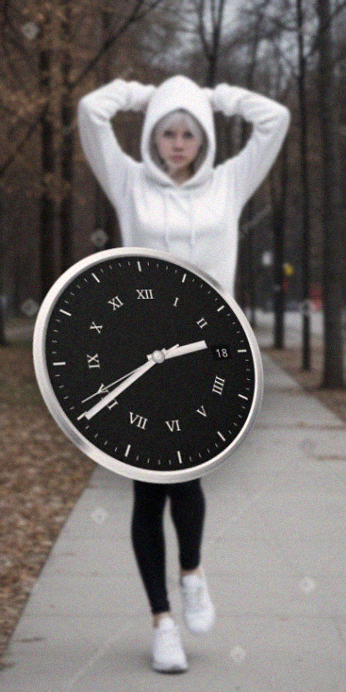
2:39:41
